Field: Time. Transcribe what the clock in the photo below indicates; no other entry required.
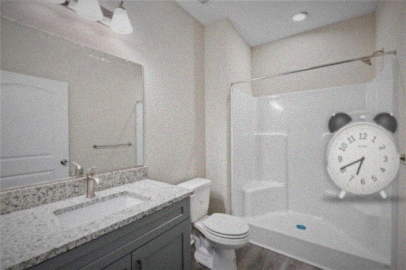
6:41
